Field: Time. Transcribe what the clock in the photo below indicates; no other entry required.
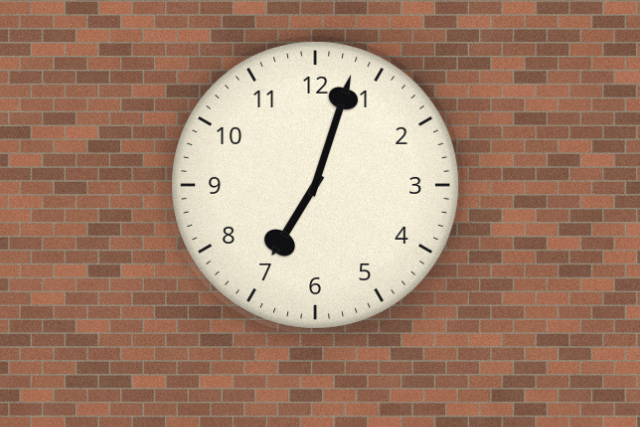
7:03
